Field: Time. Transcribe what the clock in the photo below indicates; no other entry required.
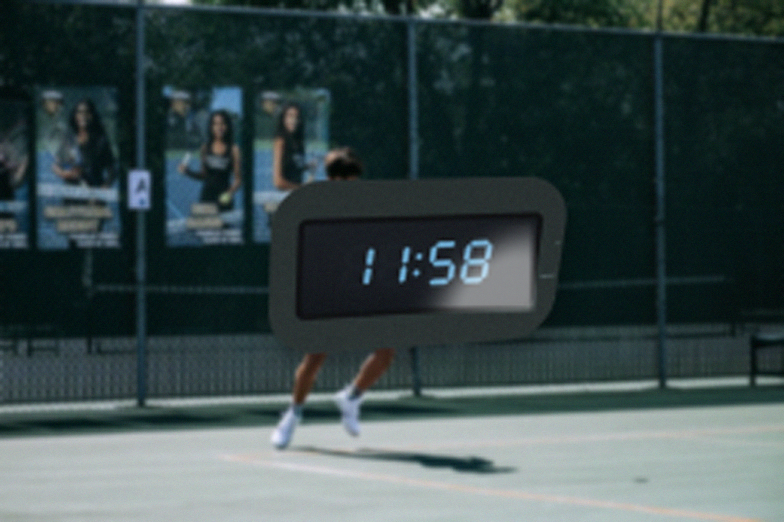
11:58
